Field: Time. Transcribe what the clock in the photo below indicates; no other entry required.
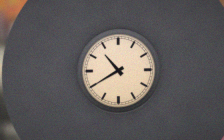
10:40
